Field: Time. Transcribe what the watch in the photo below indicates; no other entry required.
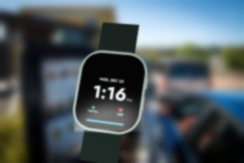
1:16
